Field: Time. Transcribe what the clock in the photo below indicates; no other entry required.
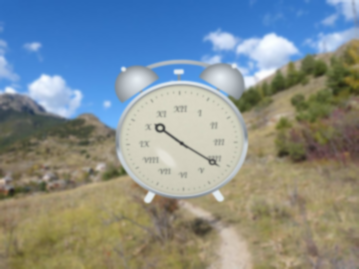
10:21
